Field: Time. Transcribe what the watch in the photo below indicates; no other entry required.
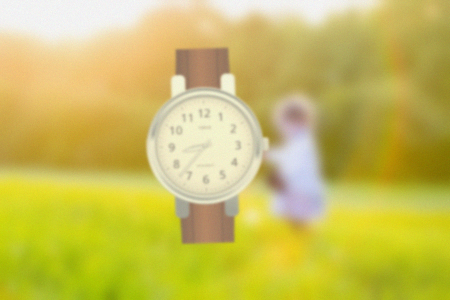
8:37
